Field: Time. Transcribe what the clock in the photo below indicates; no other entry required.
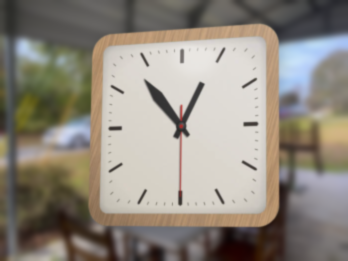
12:53:30
